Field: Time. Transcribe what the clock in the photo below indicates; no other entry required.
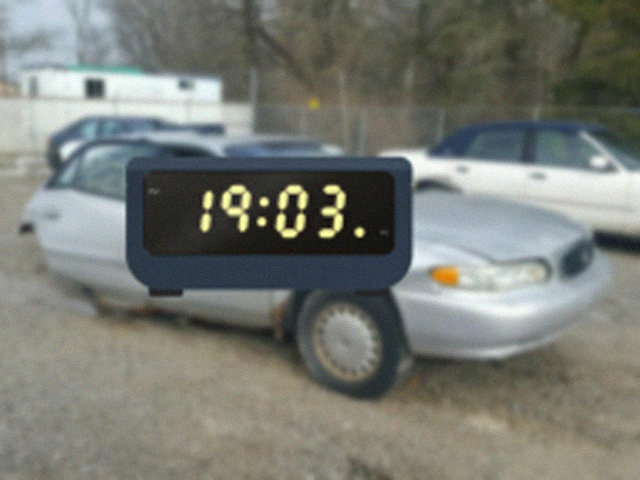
19:03
